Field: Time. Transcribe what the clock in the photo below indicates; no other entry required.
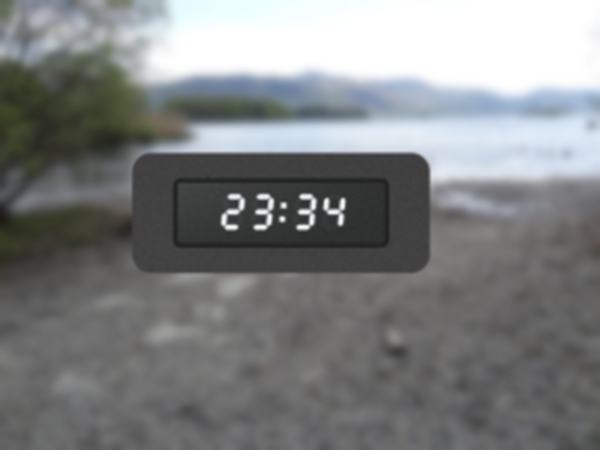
23:34
